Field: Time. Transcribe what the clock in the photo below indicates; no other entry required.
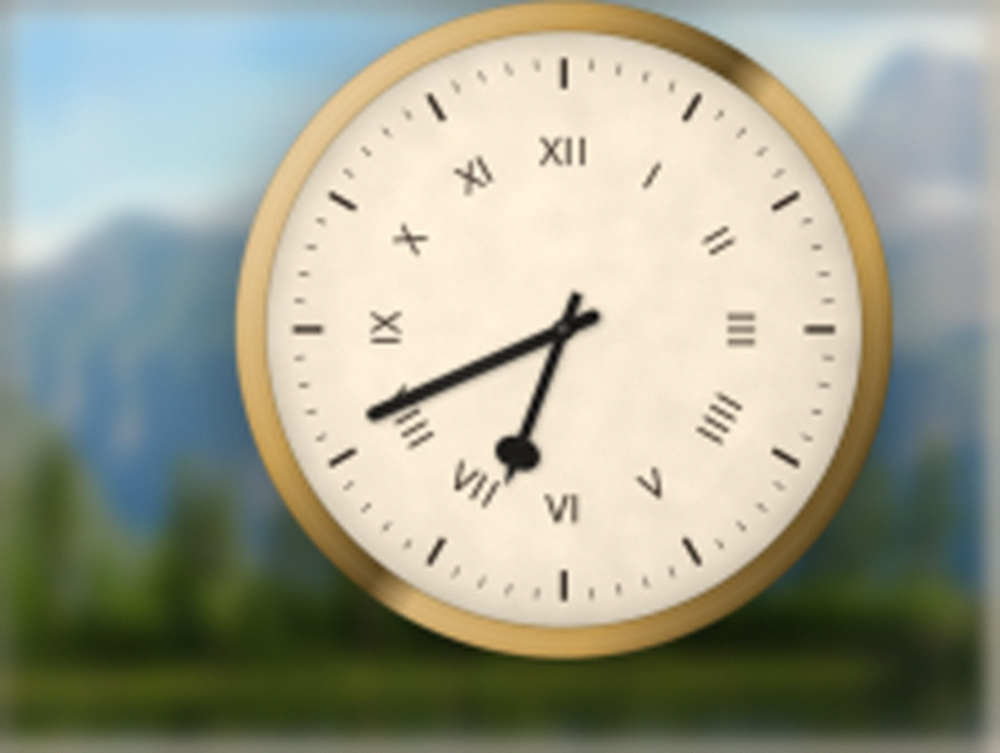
6:41
